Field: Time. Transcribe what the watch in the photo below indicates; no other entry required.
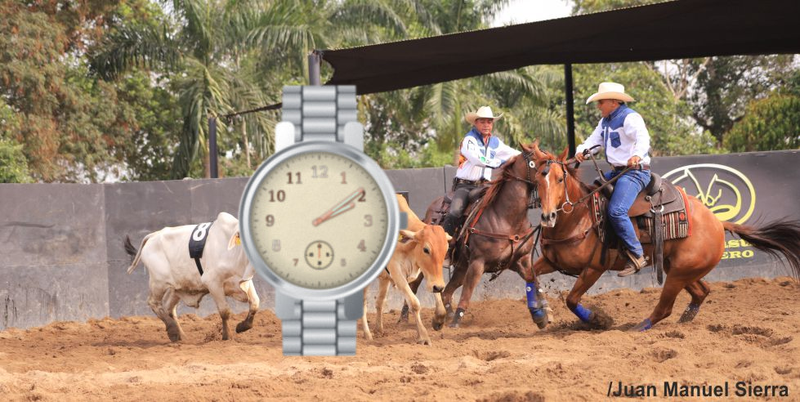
2:09
